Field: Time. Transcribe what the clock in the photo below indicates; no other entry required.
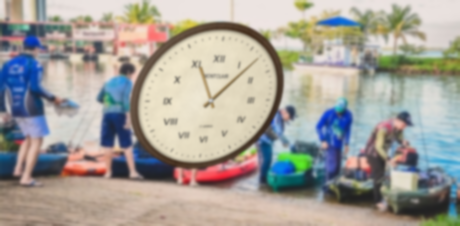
11:07
